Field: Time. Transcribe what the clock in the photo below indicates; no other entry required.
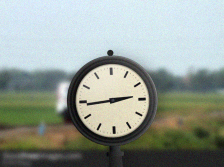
2:44
